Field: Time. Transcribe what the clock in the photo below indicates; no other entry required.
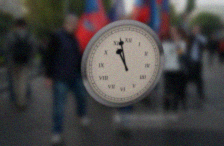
10:57
